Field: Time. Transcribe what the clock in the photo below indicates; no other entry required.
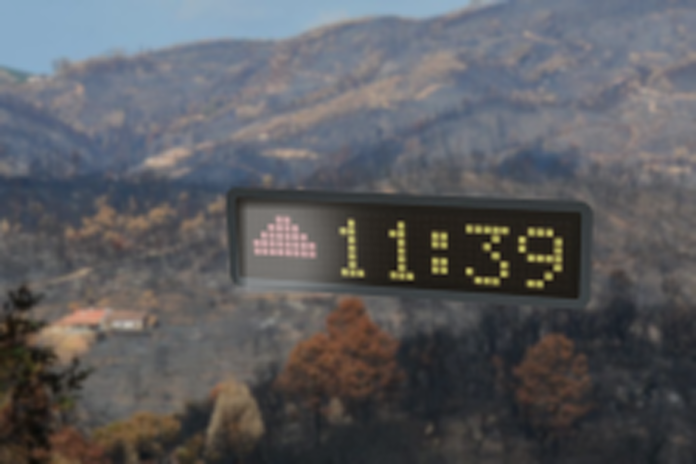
11:39
